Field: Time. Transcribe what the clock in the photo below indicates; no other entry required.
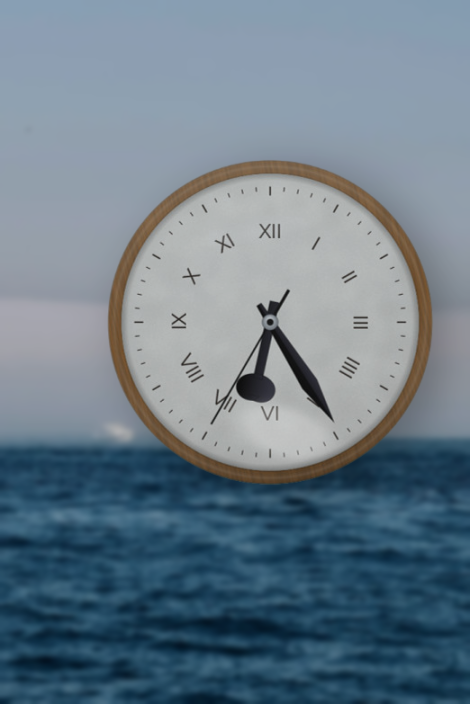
6:24:35
